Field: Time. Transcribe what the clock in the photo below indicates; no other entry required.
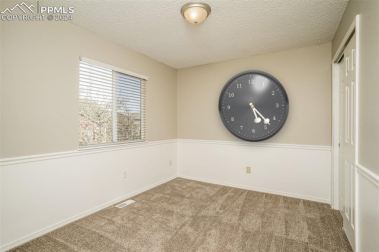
5:23
